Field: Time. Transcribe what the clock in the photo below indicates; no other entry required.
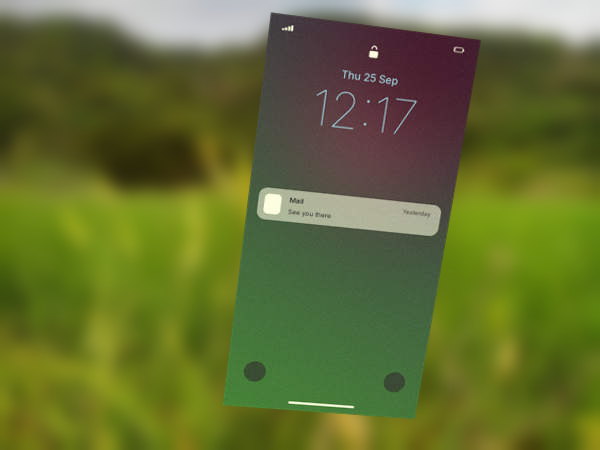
12:17
